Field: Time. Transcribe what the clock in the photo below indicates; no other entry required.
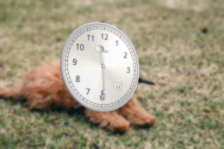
11:29
